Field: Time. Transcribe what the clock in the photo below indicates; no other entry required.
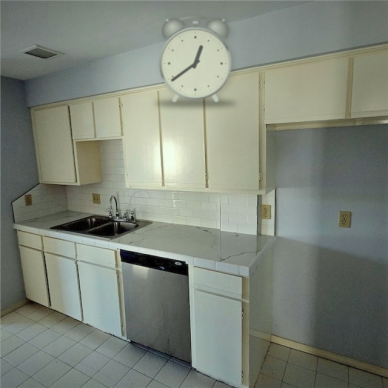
12:39
